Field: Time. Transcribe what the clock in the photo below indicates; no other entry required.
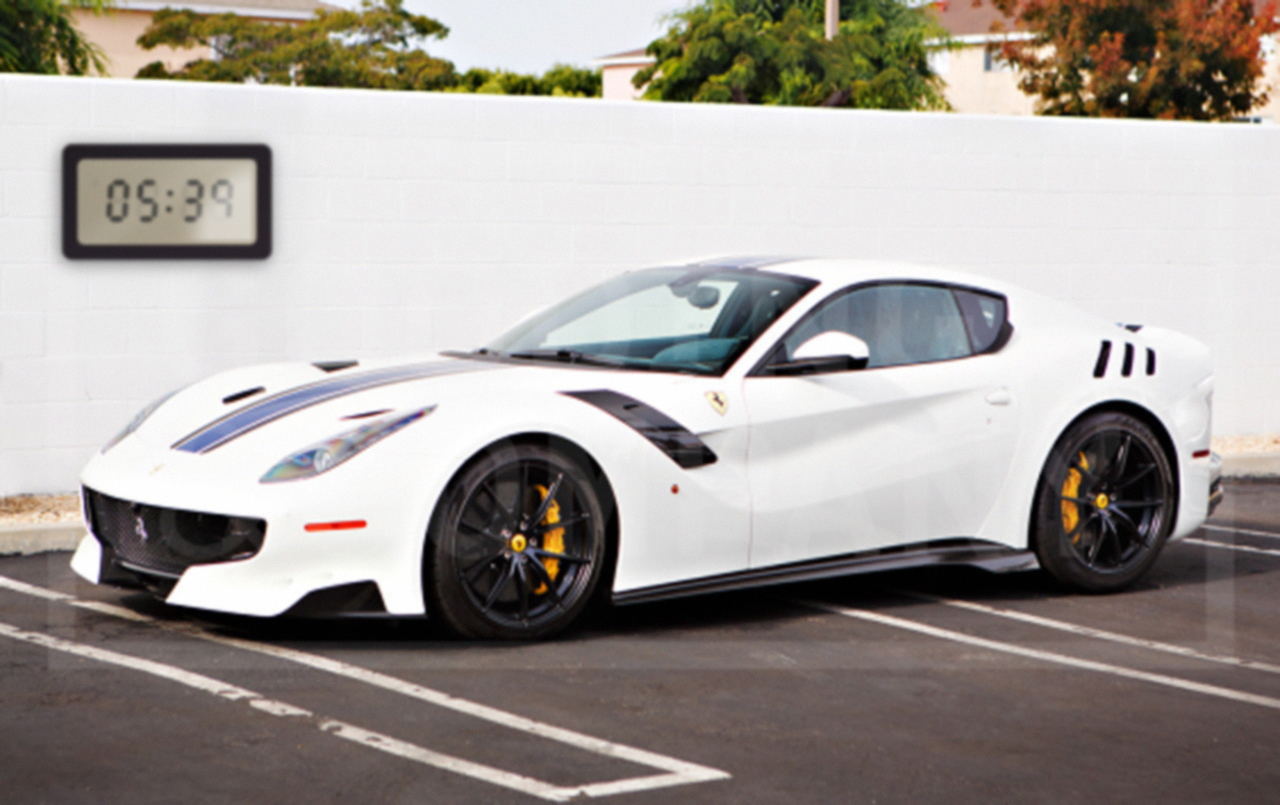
5:39
